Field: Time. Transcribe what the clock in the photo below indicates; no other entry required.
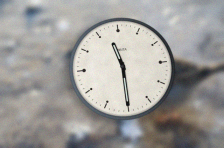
11:30
